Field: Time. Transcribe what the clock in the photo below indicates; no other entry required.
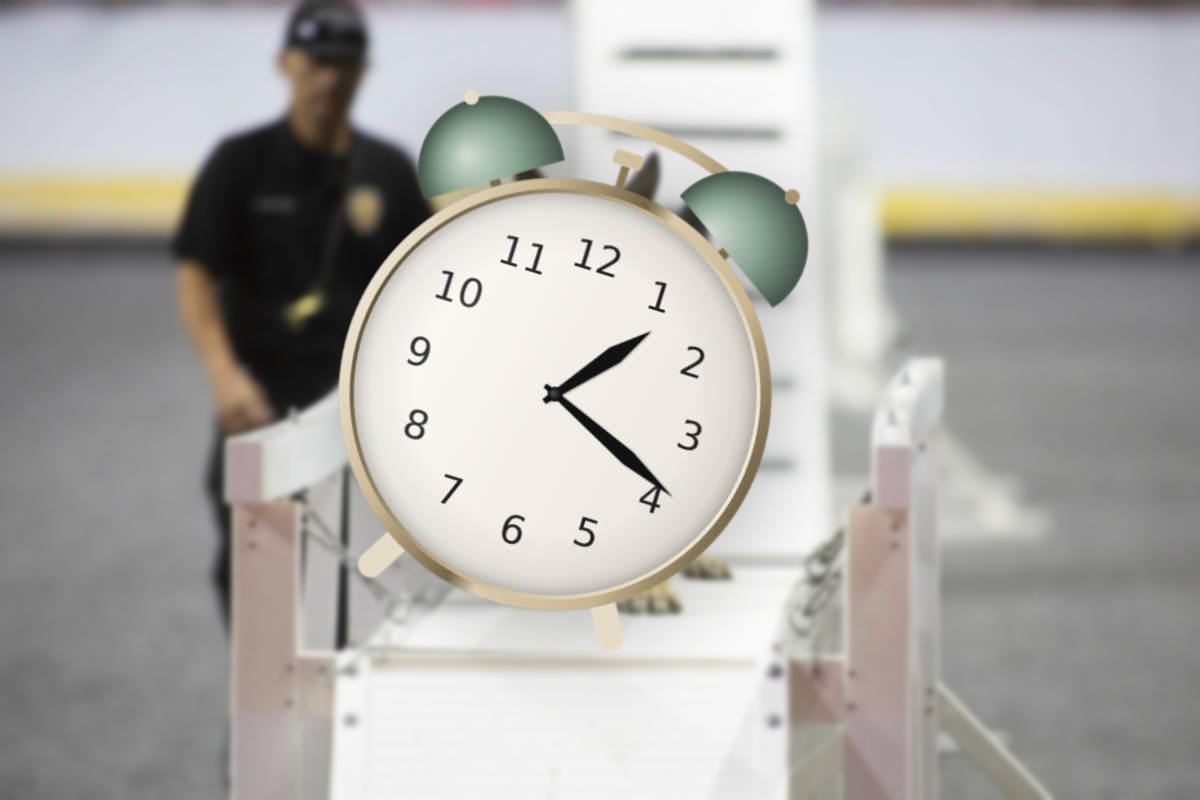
1:19
